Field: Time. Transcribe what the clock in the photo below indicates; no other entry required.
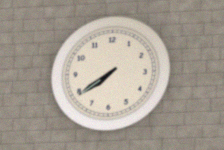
7:39
